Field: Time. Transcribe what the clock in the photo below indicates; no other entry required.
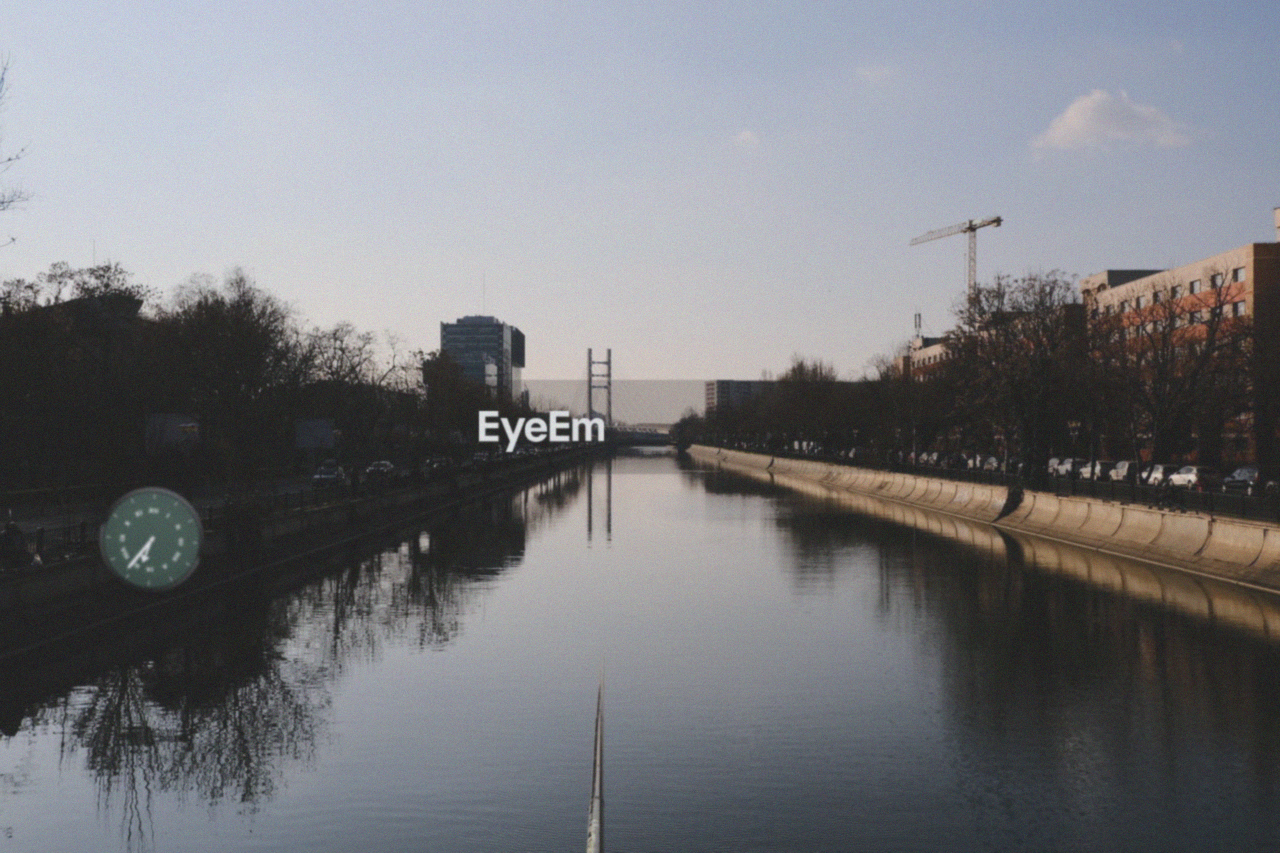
6:36
